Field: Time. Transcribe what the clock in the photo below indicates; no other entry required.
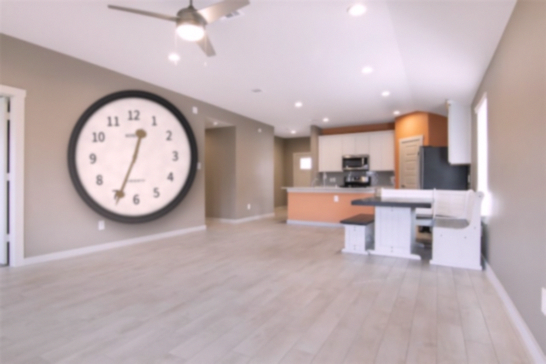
12:34
